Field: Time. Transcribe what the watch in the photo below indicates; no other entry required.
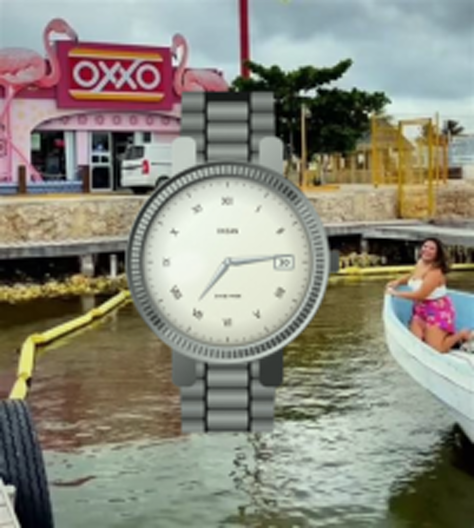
7:14
